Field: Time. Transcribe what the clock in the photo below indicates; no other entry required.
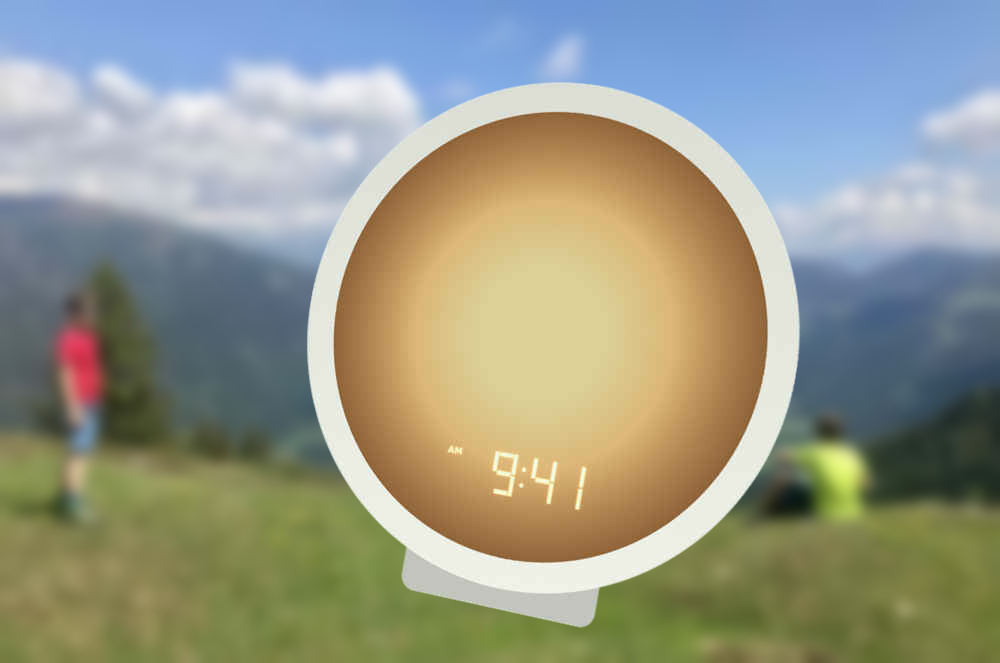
9:41
